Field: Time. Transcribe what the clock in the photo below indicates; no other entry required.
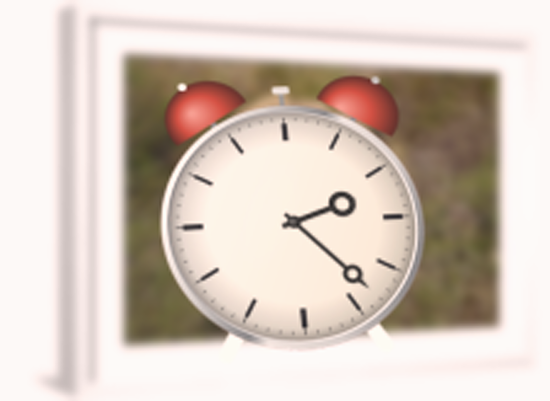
2:23
